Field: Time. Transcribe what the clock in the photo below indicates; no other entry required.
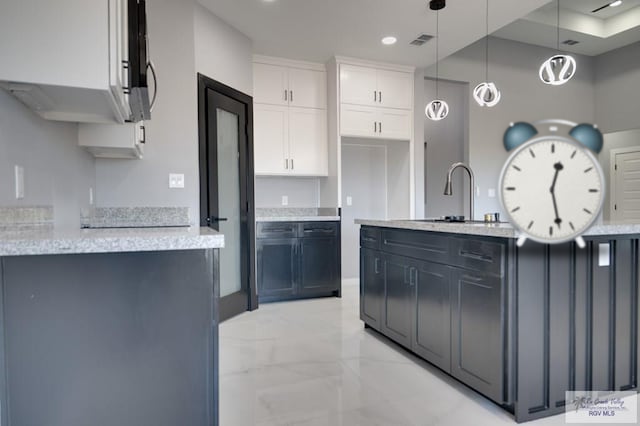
12:28
